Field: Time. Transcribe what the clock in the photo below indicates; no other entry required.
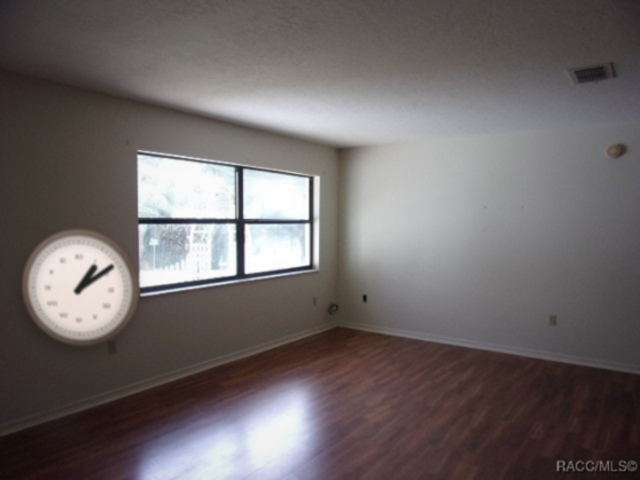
1:09
